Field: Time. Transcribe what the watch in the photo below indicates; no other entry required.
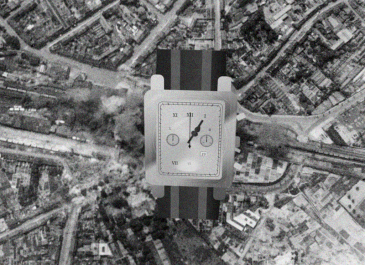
1:05
